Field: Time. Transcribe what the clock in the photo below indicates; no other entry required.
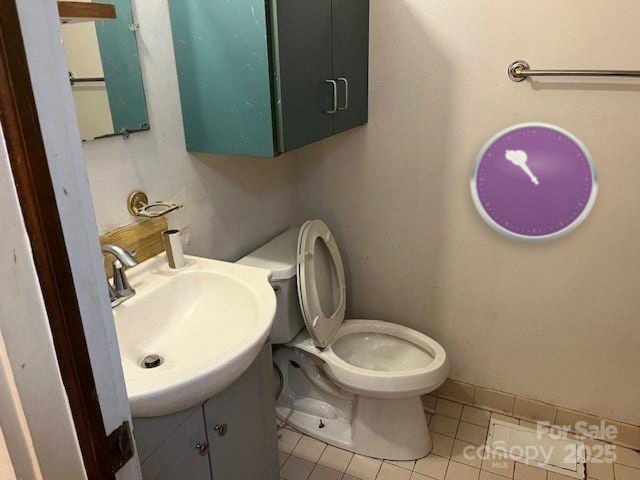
10:53
